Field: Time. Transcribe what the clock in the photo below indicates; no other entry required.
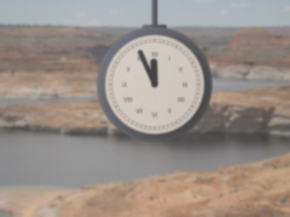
11:56
